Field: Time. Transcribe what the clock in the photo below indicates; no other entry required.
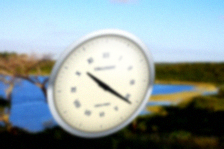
10:21
